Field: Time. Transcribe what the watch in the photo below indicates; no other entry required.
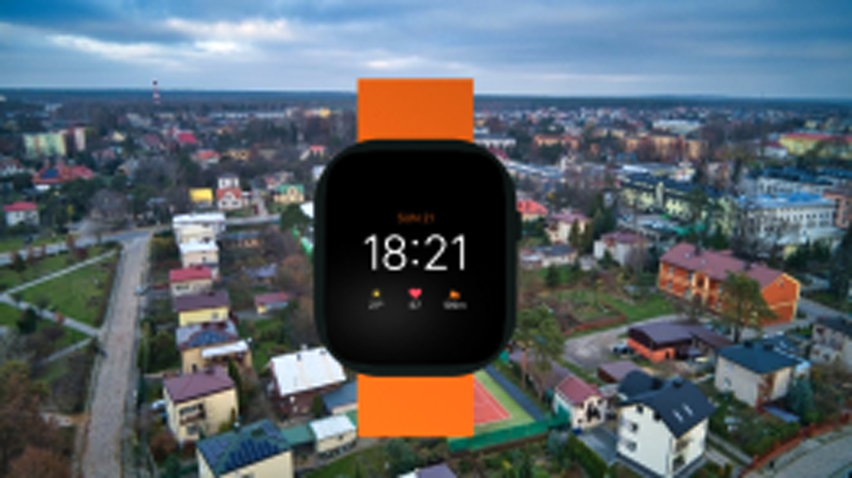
18:21
